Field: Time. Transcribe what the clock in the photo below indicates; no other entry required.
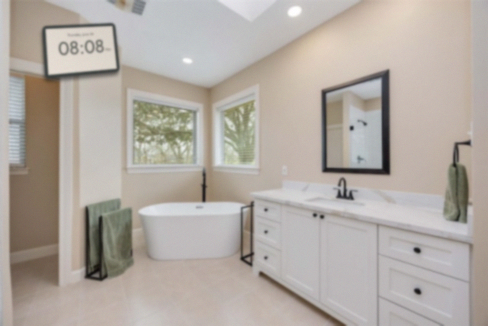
8:08
